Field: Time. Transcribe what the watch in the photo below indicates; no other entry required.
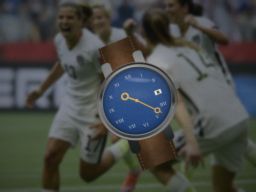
10:23
